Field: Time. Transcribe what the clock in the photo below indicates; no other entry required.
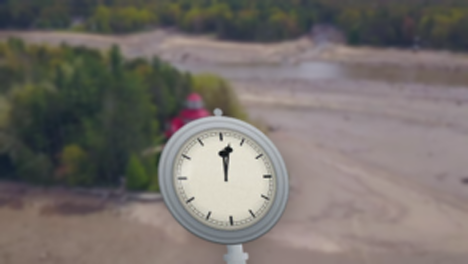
12:02
